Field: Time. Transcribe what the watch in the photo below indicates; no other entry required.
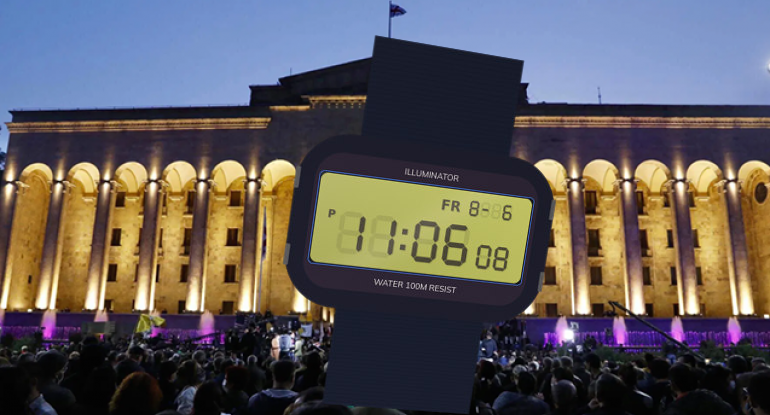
11:06:08
